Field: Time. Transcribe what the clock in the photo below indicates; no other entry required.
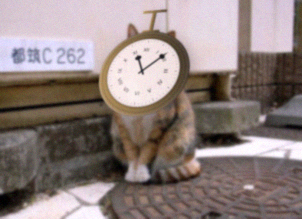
11:08
